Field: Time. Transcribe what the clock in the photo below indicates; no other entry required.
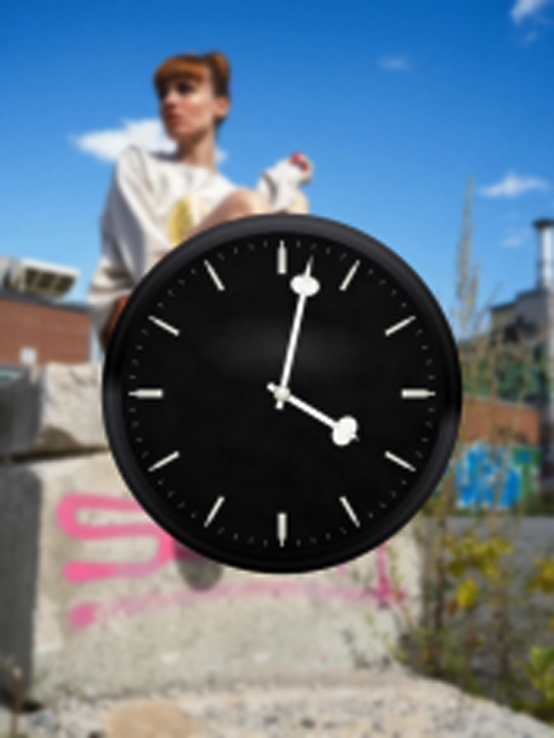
4:02
